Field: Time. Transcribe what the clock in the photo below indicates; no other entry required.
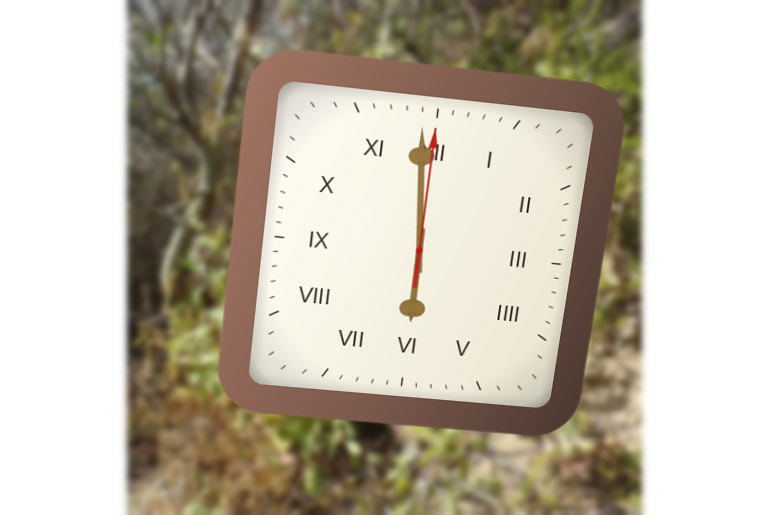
5:59:00
